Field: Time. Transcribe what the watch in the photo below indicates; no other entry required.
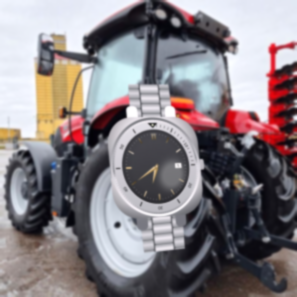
6:40
